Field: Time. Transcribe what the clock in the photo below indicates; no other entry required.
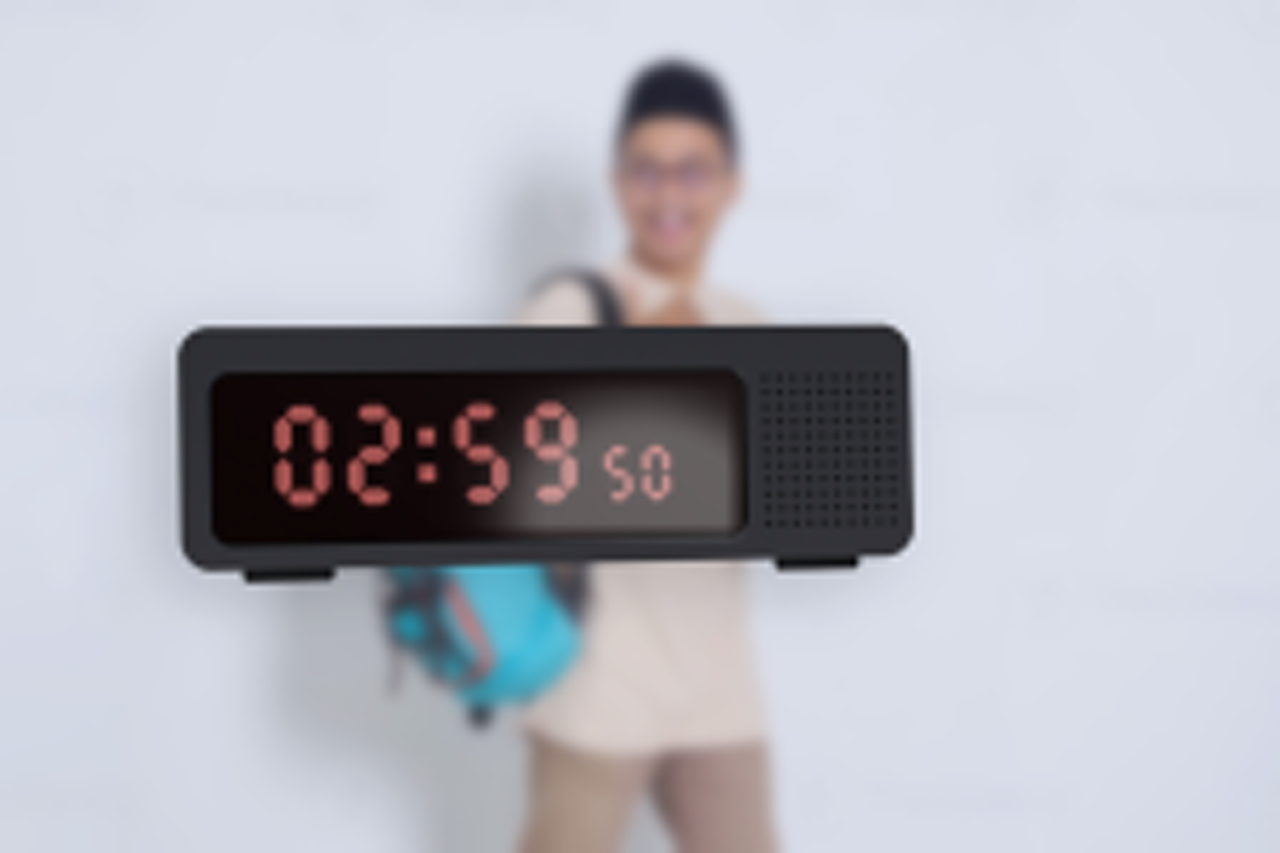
2:59:50
